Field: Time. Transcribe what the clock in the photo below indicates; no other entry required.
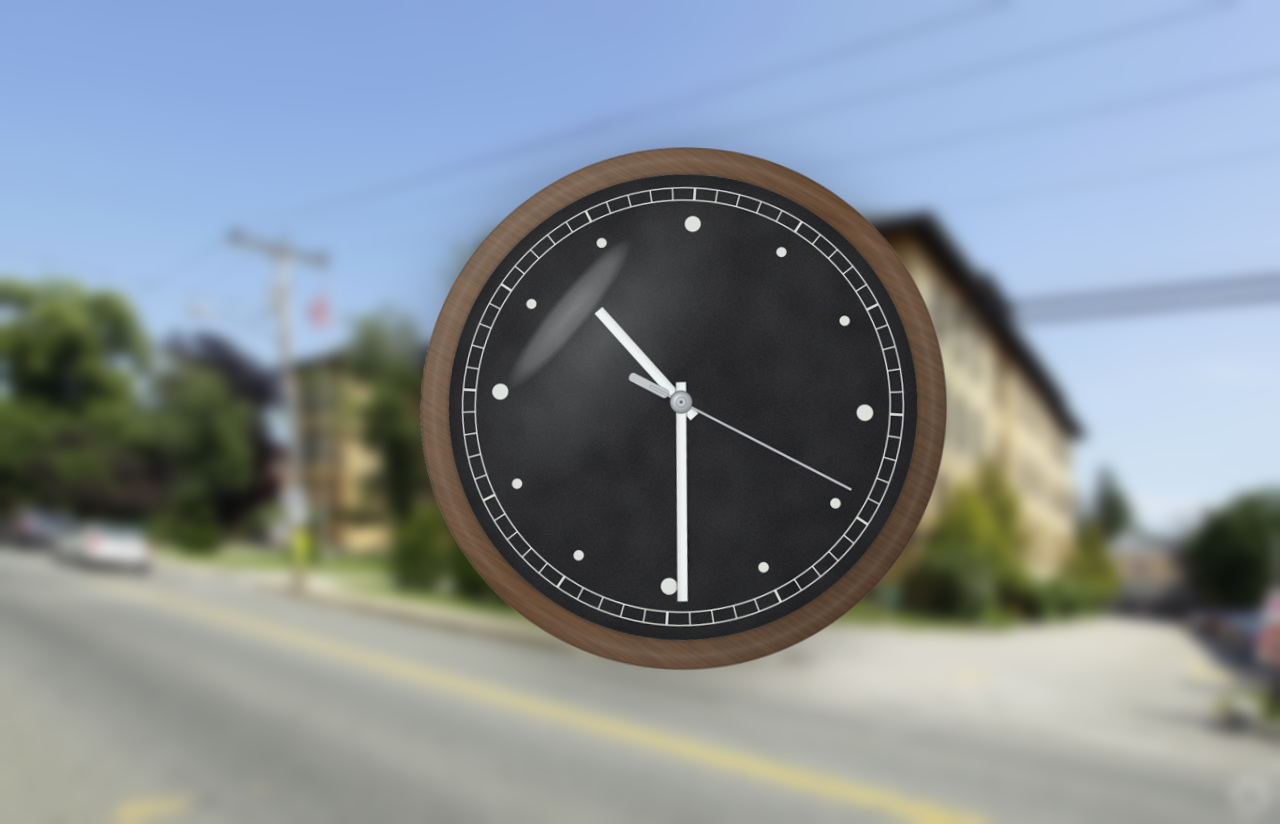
10:29:19
